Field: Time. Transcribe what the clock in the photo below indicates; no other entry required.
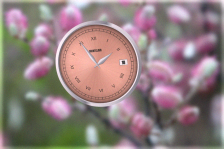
1:55
